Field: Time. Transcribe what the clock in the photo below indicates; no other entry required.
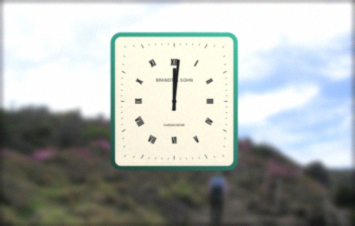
12:01
